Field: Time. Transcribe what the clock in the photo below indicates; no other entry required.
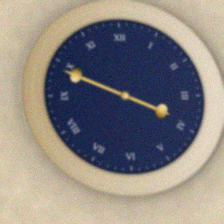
3:49
